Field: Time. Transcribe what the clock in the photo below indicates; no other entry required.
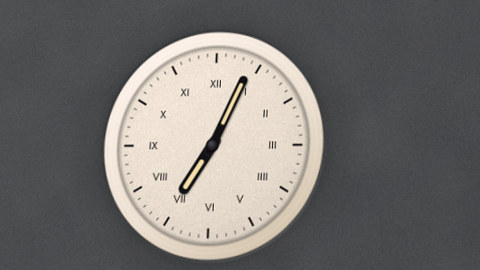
7:04
